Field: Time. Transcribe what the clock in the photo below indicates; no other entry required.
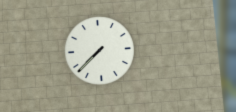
7:38
